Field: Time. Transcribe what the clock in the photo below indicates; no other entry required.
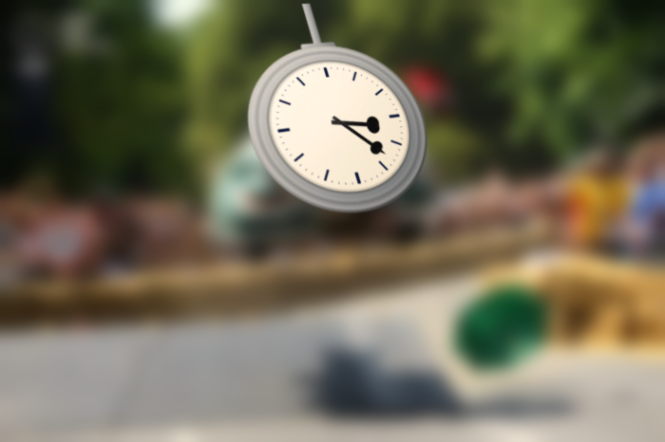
3:23
